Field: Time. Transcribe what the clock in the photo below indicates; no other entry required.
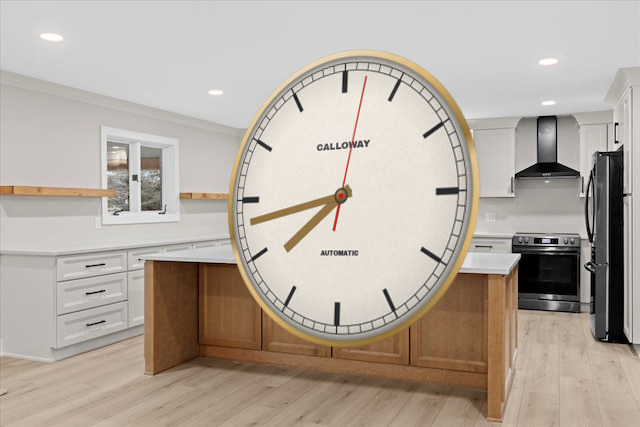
7:43:02
